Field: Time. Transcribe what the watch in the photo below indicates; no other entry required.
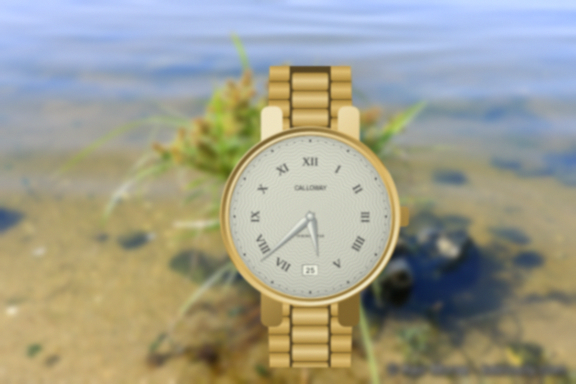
5:38
